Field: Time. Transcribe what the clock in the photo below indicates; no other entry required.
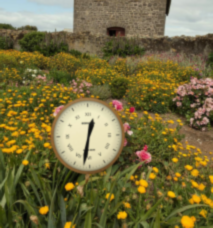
12:32
